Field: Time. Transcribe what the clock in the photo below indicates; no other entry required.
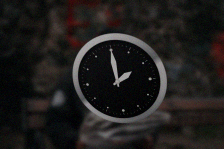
2:00
